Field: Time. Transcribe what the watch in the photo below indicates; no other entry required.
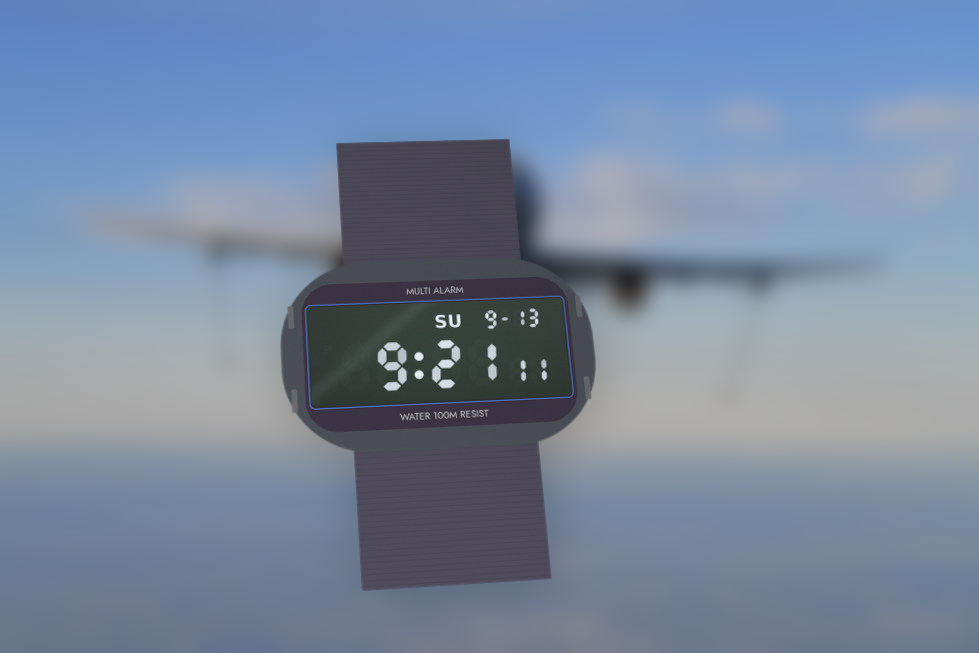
9:21:11
